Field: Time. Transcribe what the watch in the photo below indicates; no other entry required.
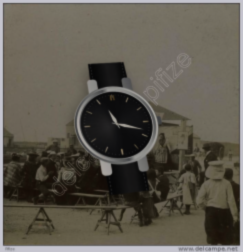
11:18
